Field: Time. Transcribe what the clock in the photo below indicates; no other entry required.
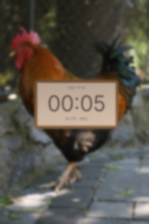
0:05
